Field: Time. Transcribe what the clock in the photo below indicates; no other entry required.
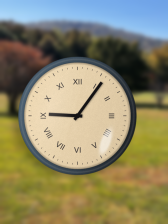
9:06
